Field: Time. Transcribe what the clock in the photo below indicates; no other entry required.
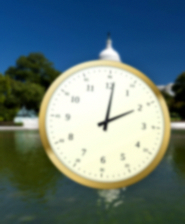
2:01
